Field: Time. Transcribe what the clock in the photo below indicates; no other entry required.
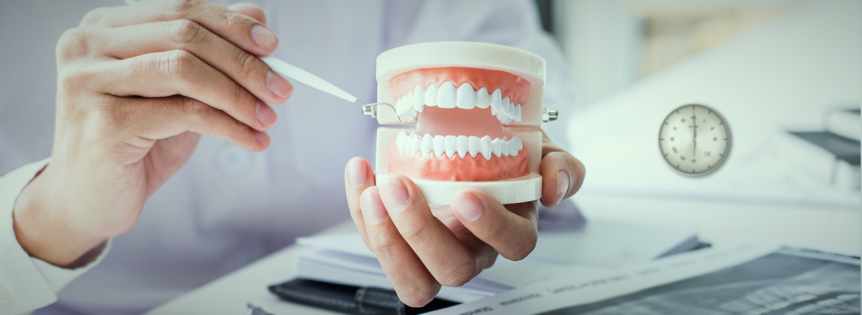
6:00
